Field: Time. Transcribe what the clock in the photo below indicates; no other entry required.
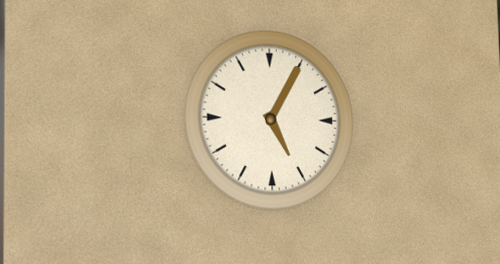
5:05
